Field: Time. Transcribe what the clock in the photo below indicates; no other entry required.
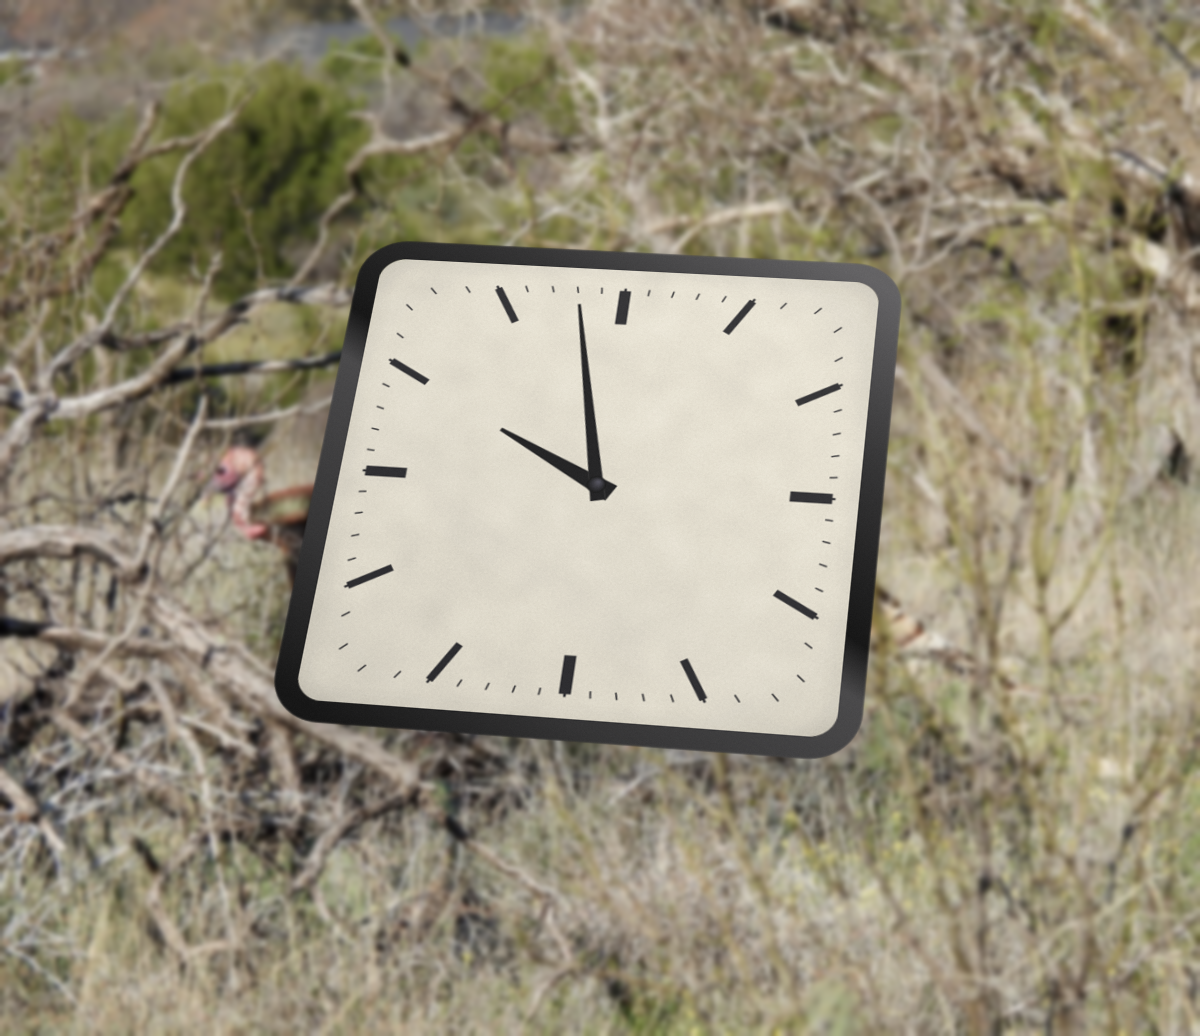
9:58
